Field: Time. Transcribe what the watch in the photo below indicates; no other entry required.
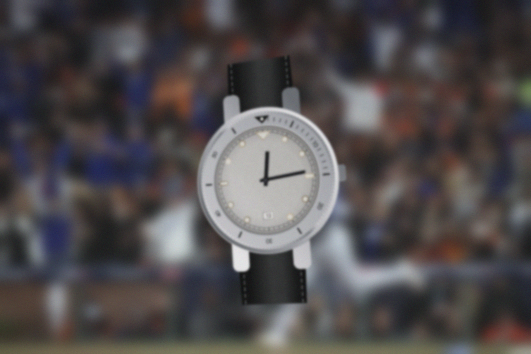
12:14
